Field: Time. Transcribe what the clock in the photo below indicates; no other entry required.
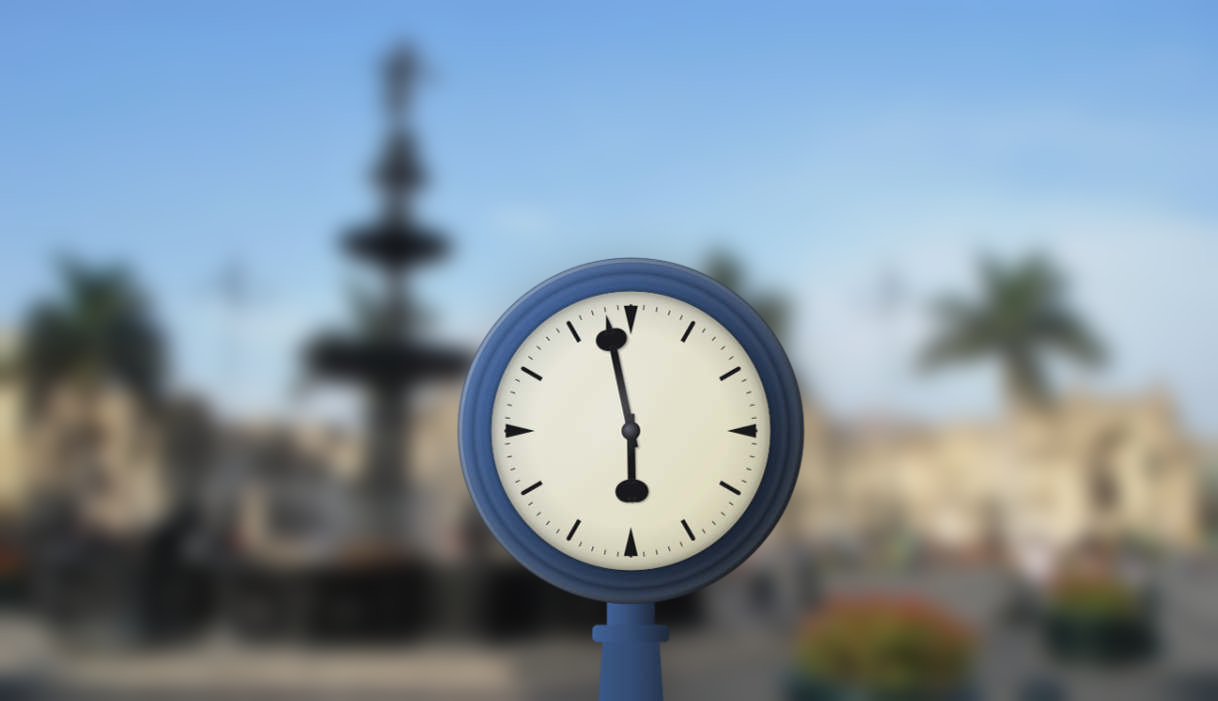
5:58
